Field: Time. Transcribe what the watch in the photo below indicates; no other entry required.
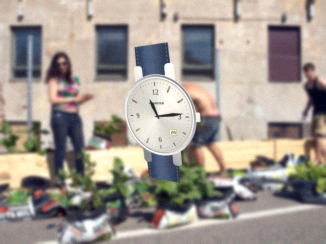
11:14
